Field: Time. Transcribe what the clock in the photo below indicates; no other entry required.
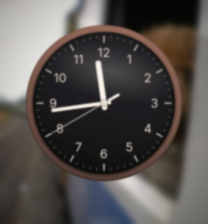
11:43:40
